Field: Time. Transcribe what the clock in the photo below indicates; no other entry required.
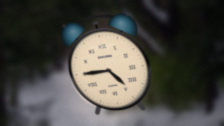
4:45
